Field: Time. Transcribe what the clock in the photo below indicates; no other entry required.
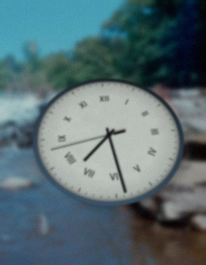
7:28:43
